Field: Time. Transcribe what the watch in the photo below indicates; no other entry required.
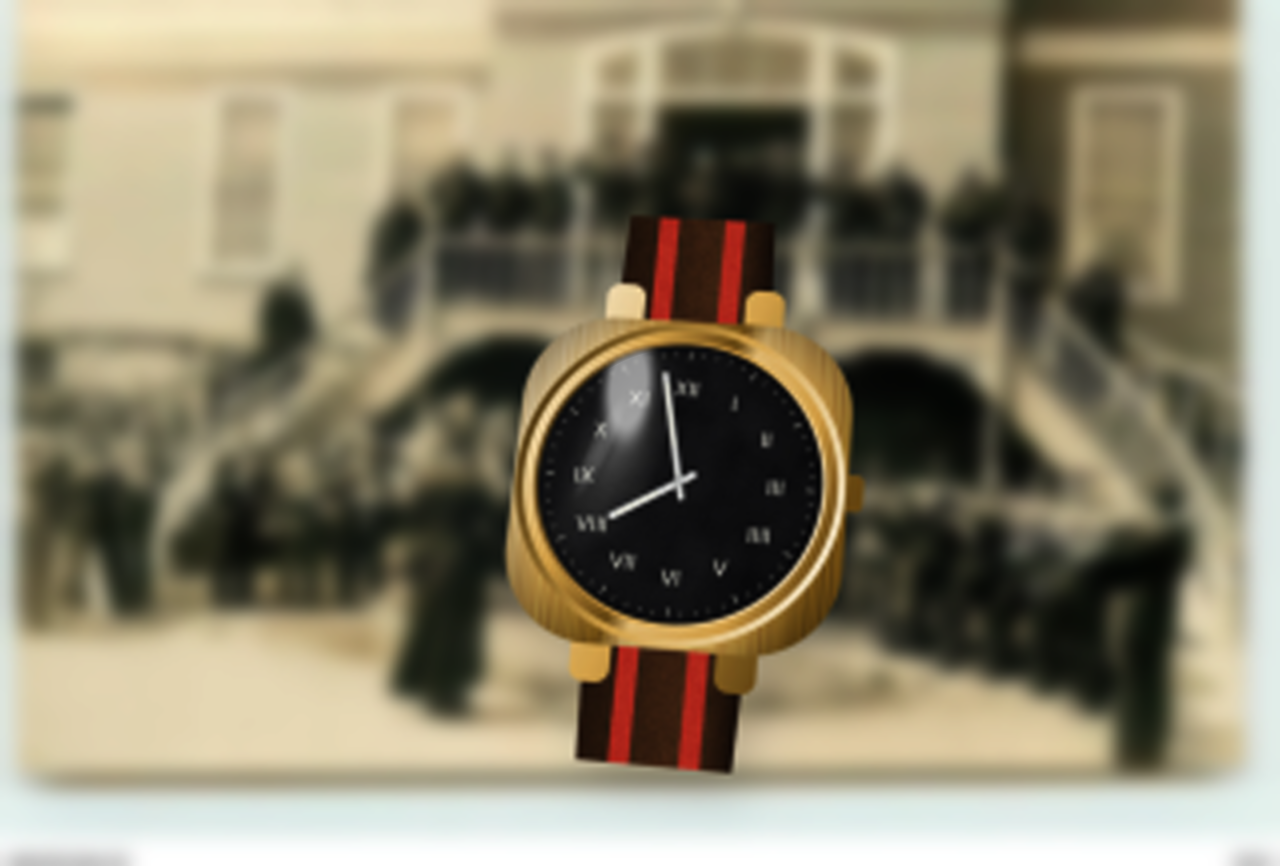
7:58
